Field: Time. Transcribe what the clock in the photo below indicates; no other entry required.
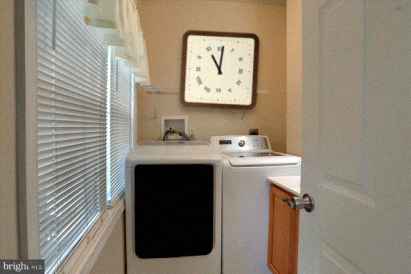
11:01
